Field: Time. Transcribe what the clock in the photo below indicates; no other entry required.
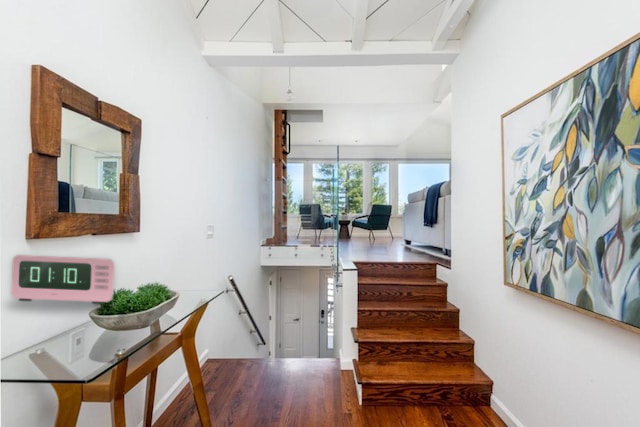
1:10
